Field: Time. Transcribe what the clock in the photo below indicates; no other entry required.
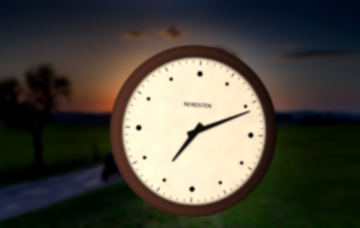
7:11
